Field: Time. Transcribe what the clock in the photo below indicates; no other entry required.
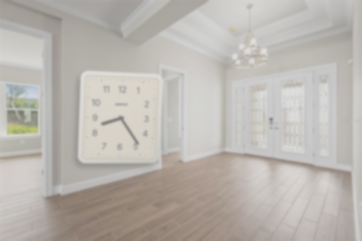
8:24
